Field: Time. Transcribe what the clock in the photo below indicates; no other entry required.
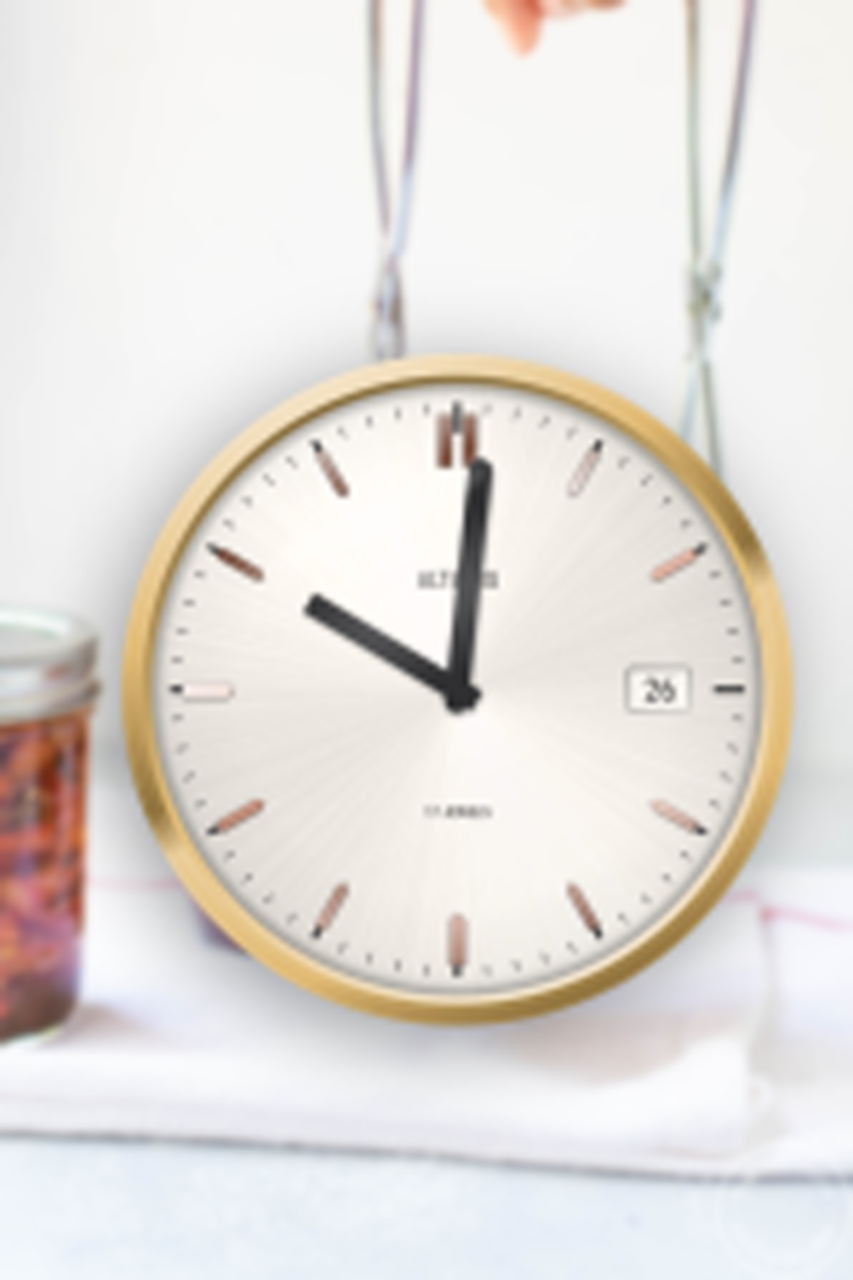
10:01
